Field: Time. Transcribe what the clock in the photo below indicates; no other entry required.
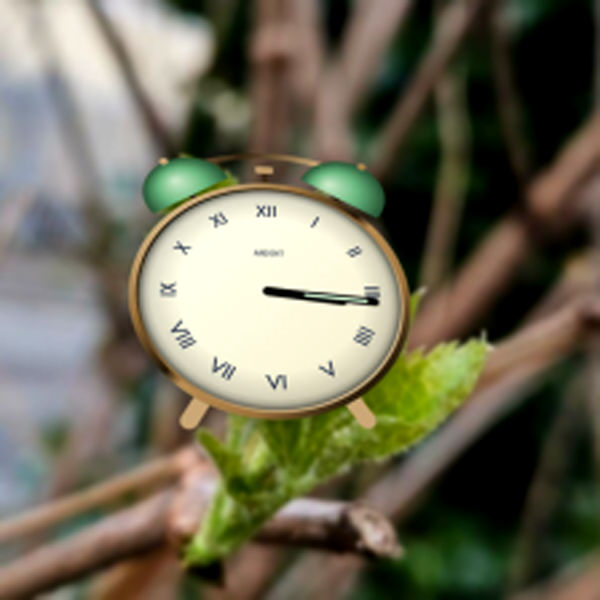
3:16
